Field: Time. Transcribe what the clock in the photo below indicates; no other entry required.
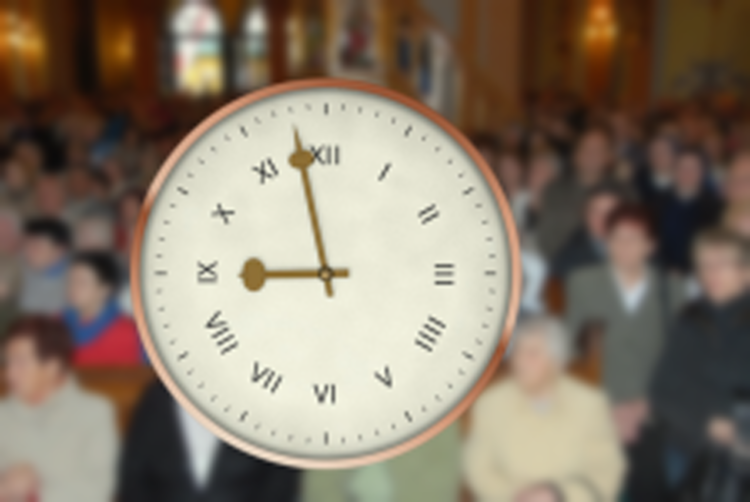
8:58
